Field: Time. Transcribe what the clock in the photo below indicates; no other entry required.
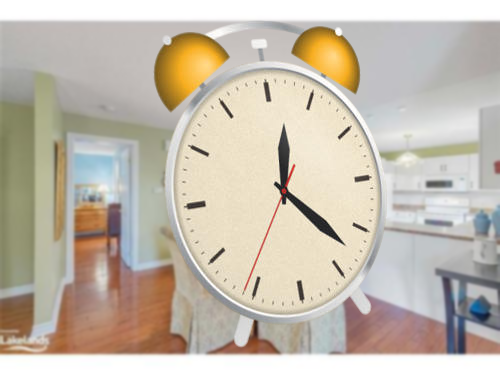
12:22:36
